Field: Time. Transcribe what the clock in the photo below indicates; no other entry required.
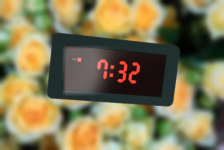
7:32
